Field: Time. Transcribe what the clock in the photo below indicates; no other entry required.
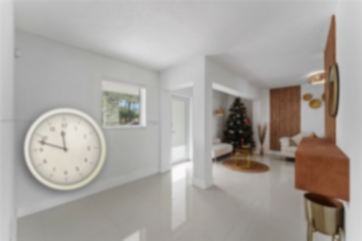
11:48
